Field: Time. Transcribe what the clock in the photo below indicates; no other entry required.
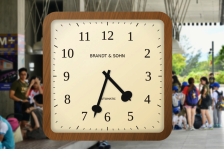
4:33
